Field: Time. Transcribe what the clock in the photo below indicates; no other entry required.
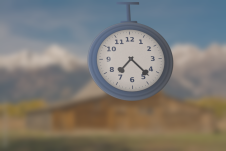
7:23
